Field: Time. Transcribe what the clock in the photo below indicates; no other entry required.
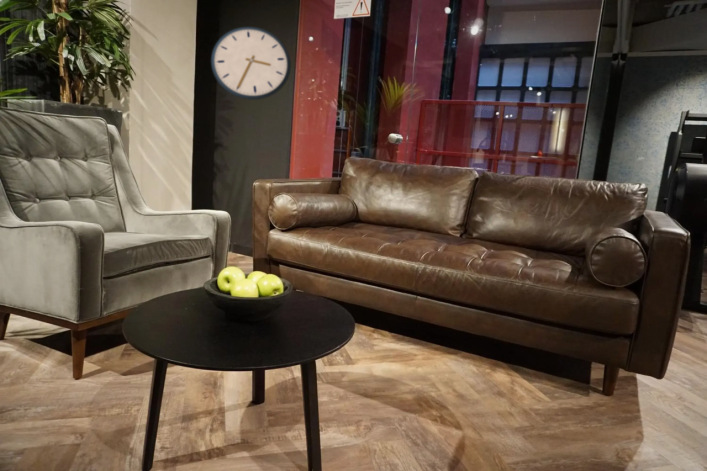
3:35
